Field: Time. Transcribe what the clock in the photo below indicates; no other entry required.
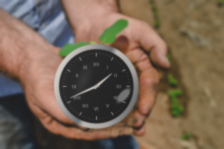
1:41
